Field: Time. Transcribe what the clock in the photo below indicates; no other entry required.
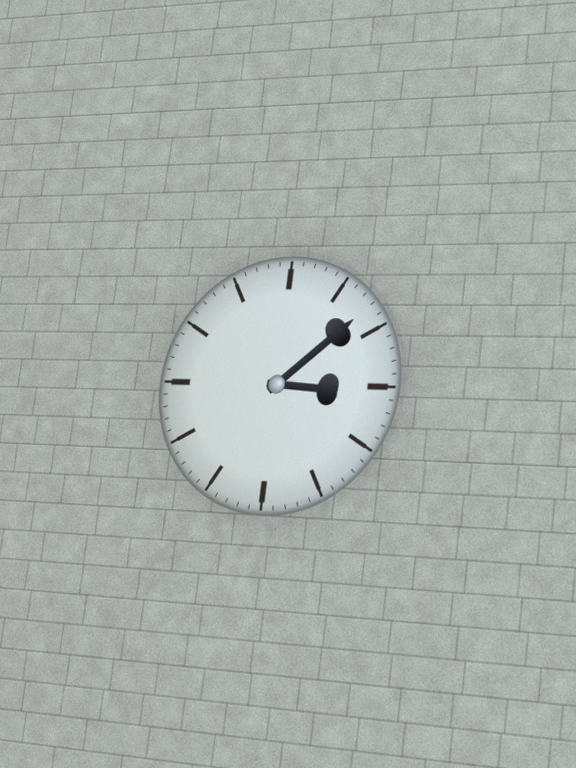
3:08
